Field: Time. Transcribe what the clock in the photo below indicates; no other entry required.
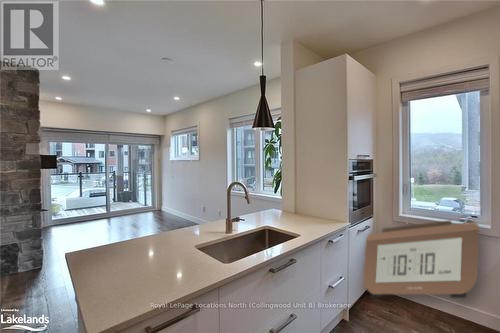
10:10
